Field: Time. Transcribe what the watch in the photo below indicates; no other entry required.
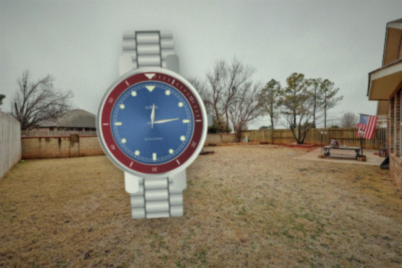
12:14
